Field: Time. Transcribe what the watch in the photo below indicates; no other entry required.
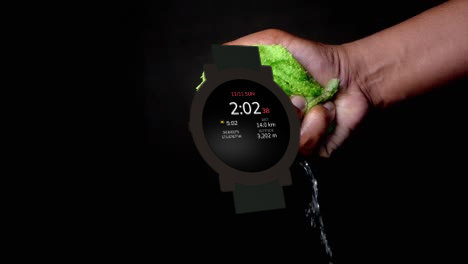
2:02
